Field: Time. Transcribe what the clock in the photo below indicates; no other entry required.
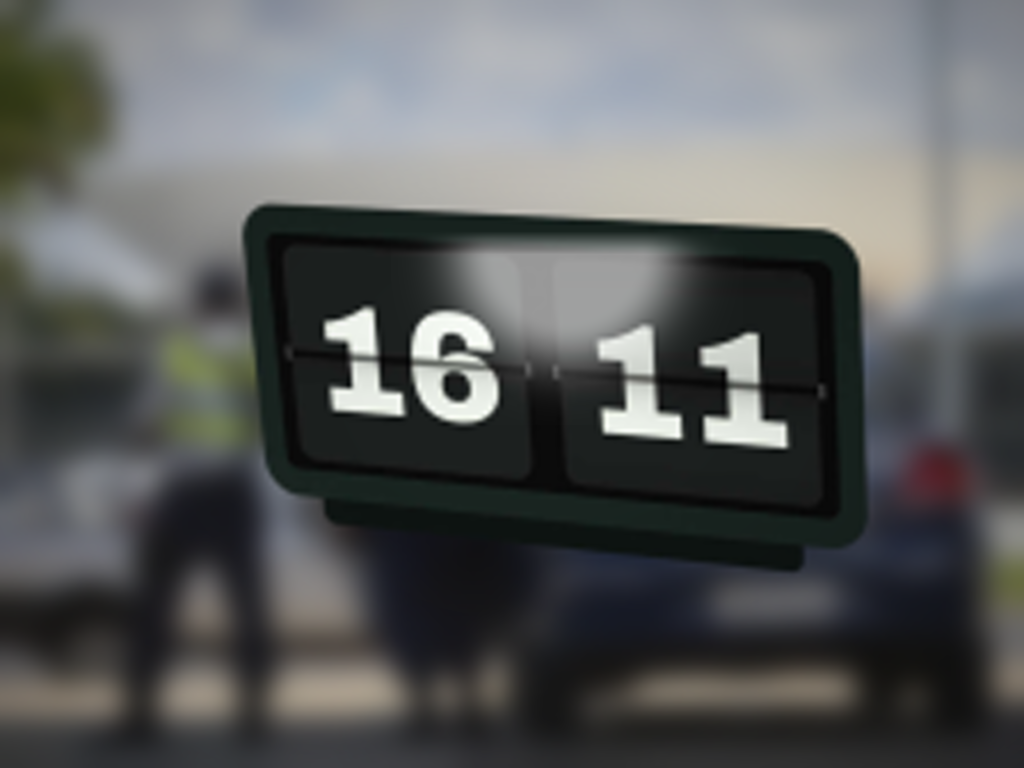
16:11
